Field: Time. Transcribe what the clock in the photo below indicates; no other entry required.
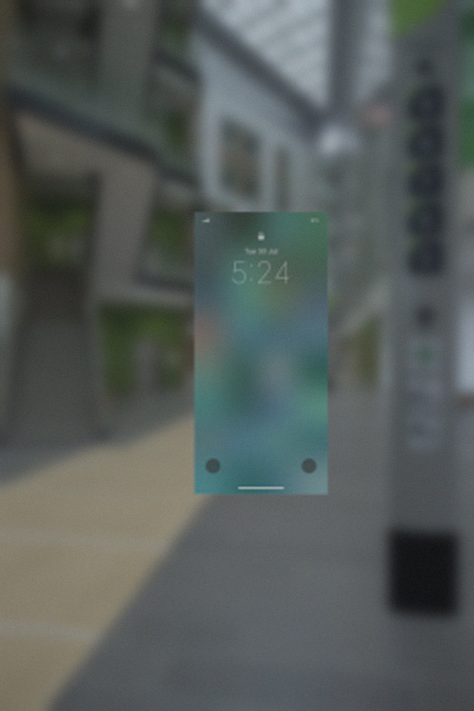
5:24
